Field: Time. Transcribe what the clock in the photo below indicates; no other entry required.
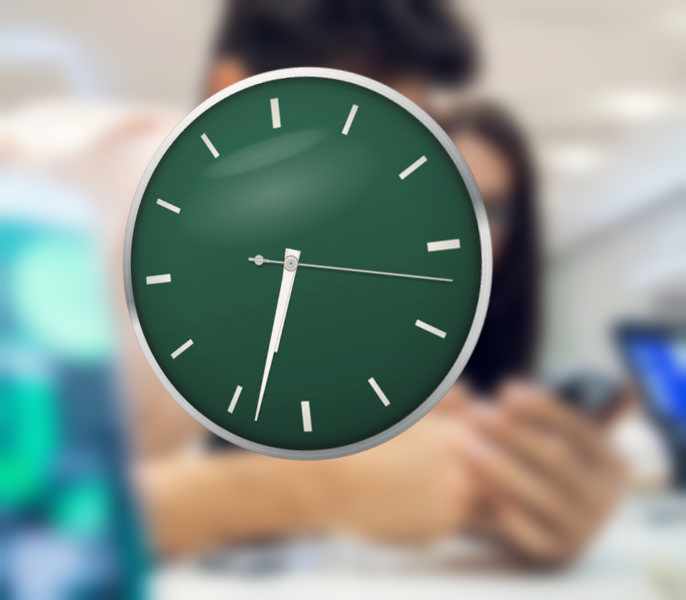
6:33:17
